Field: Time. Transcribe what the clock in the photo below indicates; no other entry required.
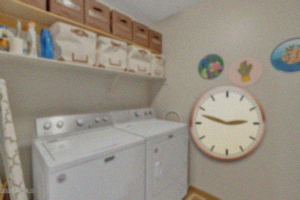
2:48
